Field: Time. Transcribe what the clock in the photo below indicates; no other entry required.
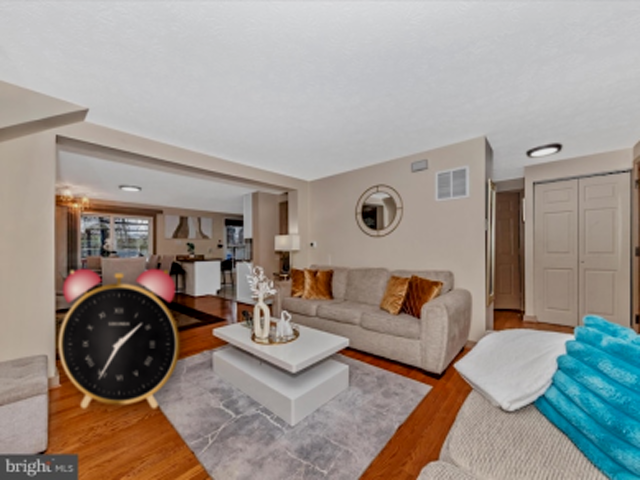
1:35
